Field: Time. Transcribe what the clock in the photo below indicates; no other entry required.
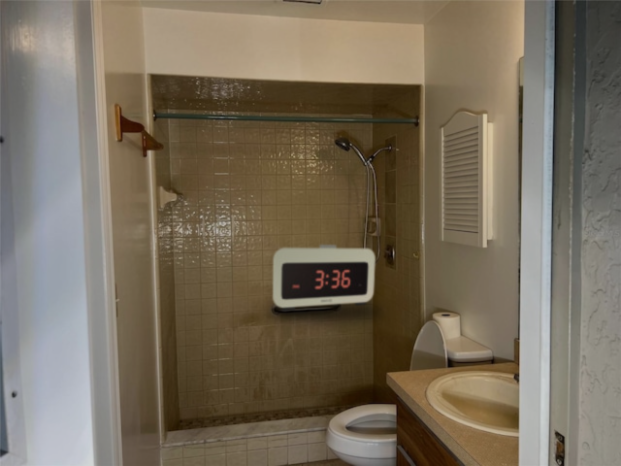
3:36
